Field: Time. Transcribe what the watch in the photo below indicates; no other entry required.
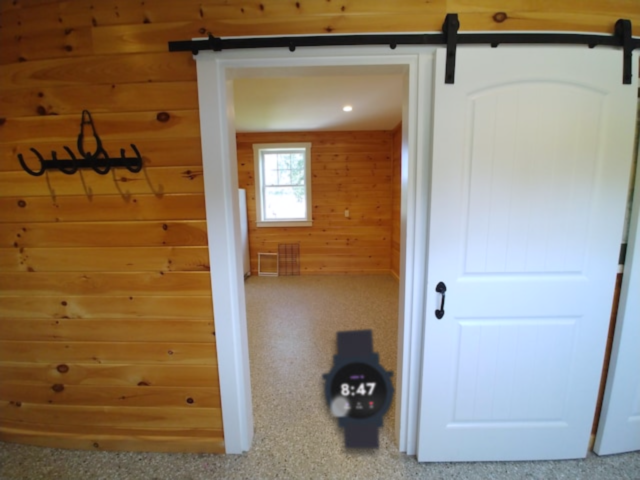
8:47
